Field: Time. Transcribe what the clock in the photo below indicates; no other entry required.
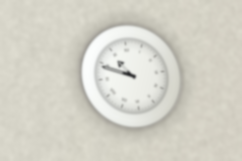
10:49
